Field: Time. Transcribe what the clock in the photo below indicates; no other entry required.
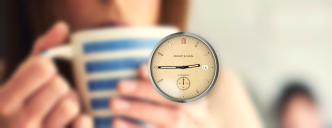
2:45
